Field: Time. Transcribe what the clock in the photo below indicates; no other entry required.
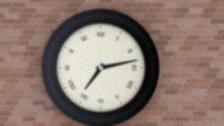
7:13
